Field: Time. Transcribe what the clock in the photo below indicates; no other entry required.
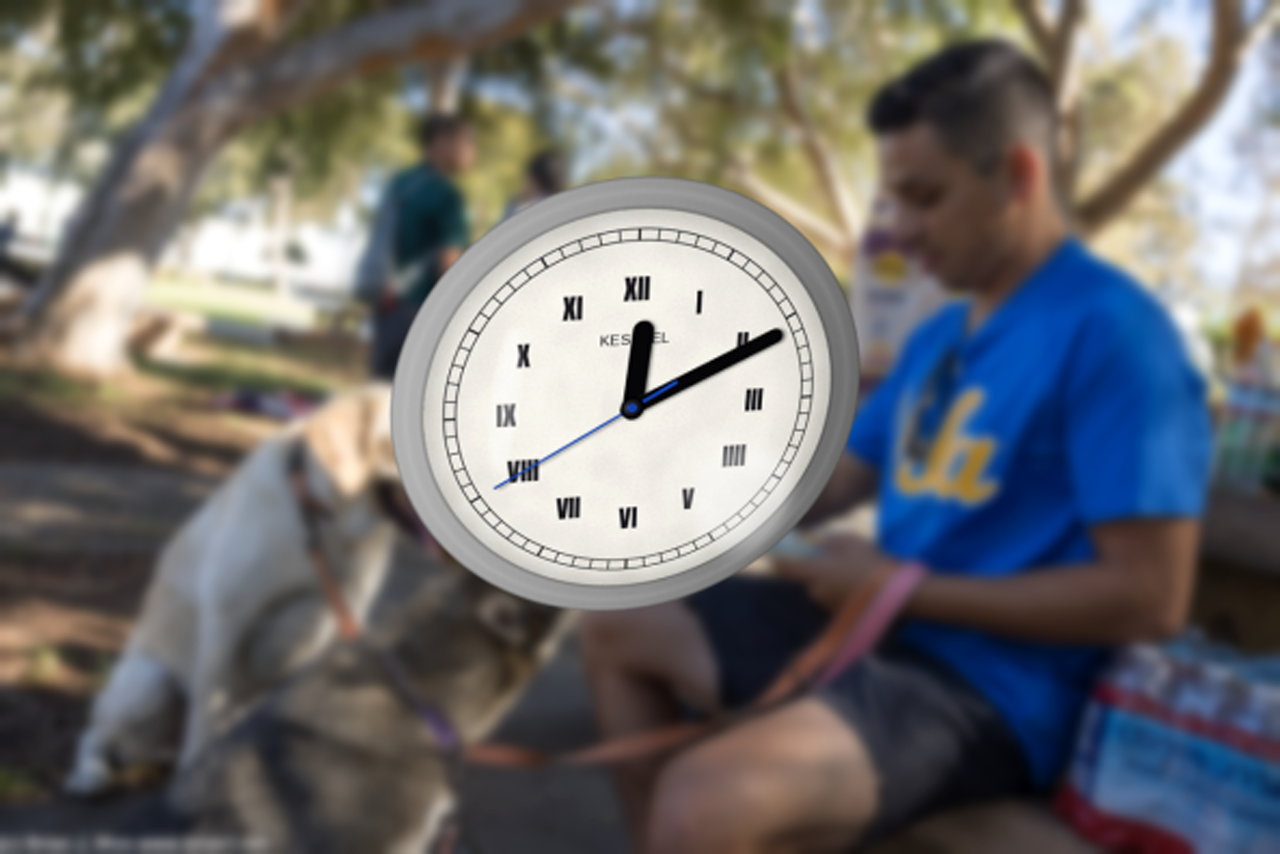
12:10:40
